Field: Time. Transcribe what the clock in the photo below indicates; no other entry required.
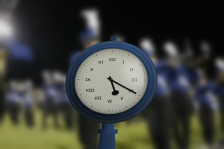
5:20
